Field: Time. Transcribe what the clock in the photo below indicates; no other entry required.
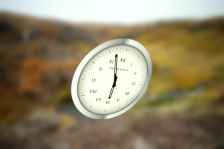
5:57
